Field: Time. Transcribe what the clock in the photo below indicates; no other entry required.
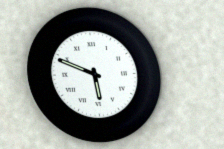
5:49
